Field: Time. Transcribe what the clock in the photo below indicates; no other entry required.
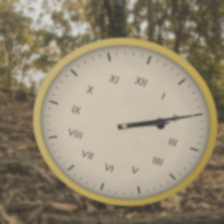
2:10
